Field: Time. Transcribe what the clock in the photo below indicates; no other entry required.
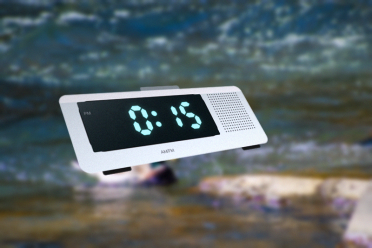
0:15
